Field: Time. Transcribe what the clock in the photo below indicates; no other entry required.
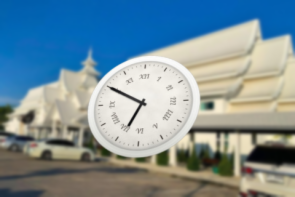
6:50
